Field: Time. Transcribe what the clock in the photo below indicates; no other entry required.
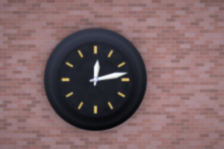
12:13
